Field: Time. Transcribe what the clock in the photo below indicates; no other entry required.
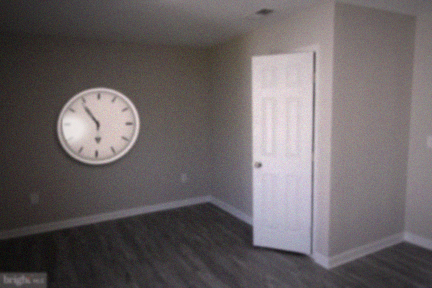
5:54
